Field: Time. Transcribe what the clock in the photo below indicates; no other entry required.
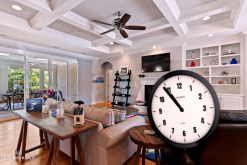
10:54
